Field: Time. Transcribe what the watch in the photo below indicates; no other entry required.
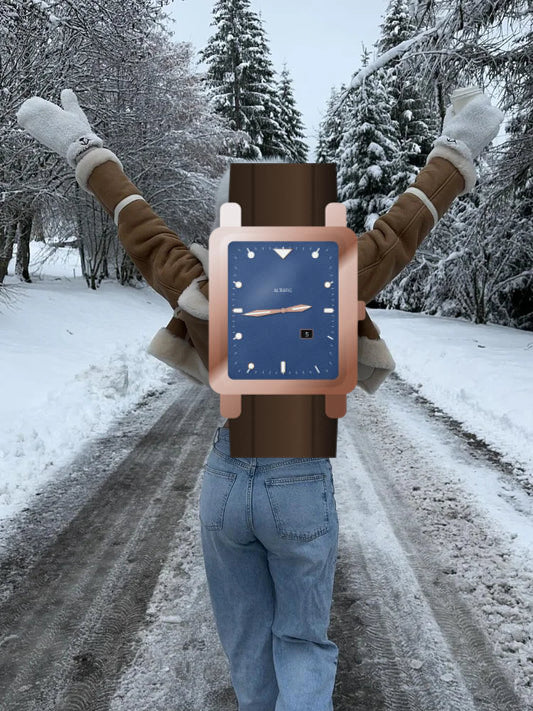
2:44
